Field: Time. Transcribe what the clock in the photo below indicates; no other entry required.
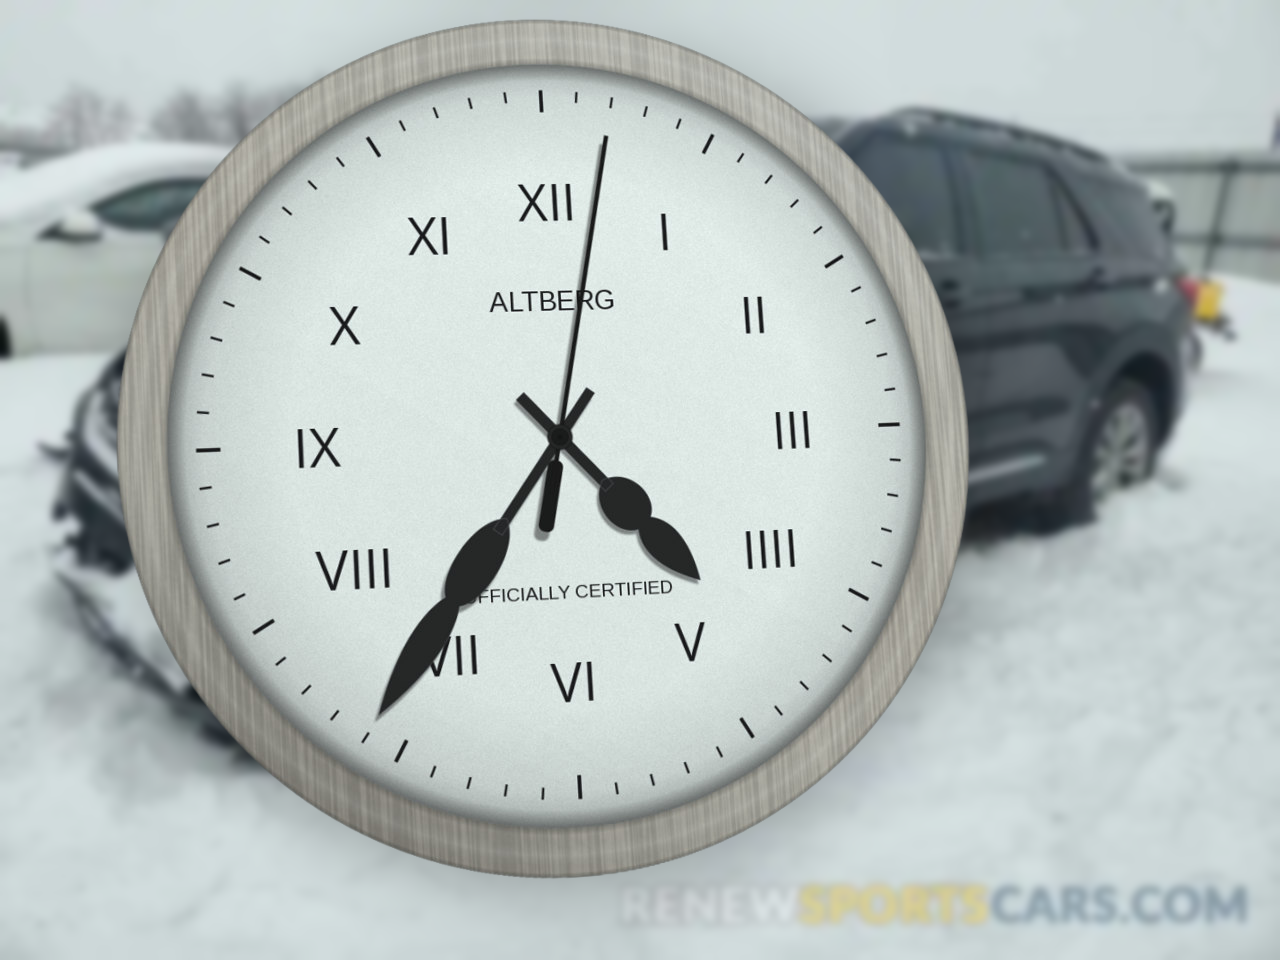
4:36:02
